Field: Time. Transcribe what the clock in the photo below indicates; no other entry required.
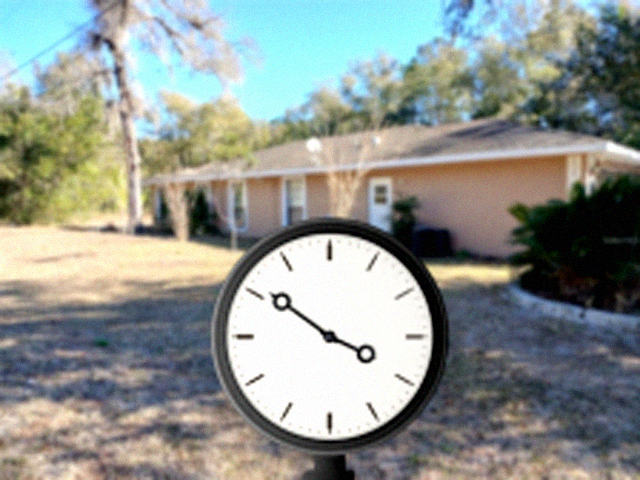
3:51
